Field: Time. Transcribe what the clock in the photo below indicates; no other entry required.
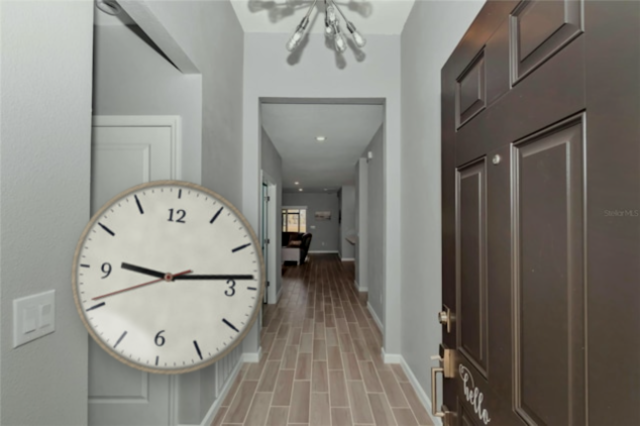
9:13:41
